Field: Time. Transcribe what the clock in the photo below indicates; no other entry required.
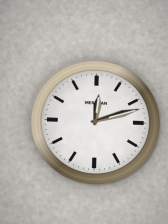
12:12
